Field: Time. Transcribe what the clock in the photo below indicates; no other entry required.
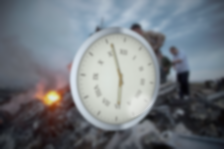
5:56
